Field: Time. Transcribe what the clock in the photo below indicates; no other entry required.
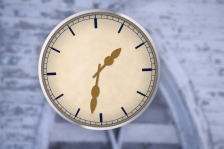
1:32
